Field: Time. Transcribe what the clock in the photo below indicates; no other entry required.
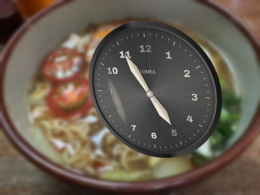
4:55
